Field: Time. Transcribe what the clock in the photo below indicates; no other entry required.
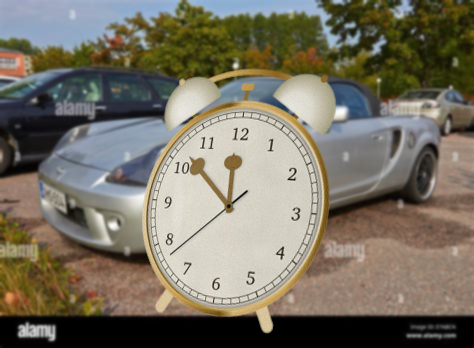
11:51:38
